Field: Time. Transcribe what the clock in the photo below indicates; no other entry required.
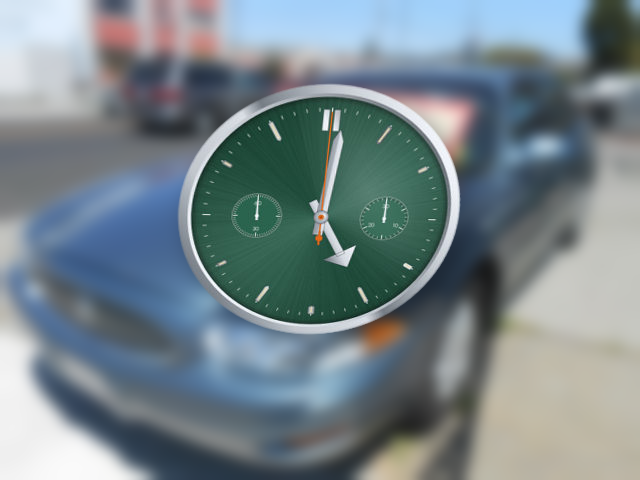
5:01
